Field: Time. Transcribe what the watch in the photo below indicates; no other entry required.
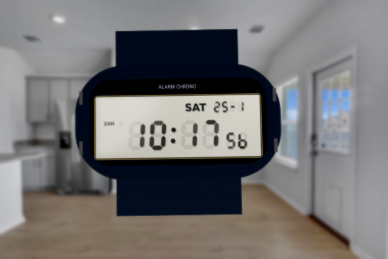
10:17:56
